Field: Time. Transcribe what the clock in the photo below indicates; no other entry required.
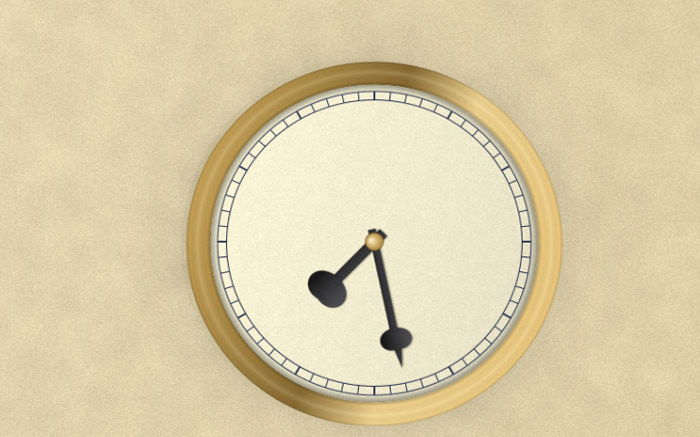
7:28
